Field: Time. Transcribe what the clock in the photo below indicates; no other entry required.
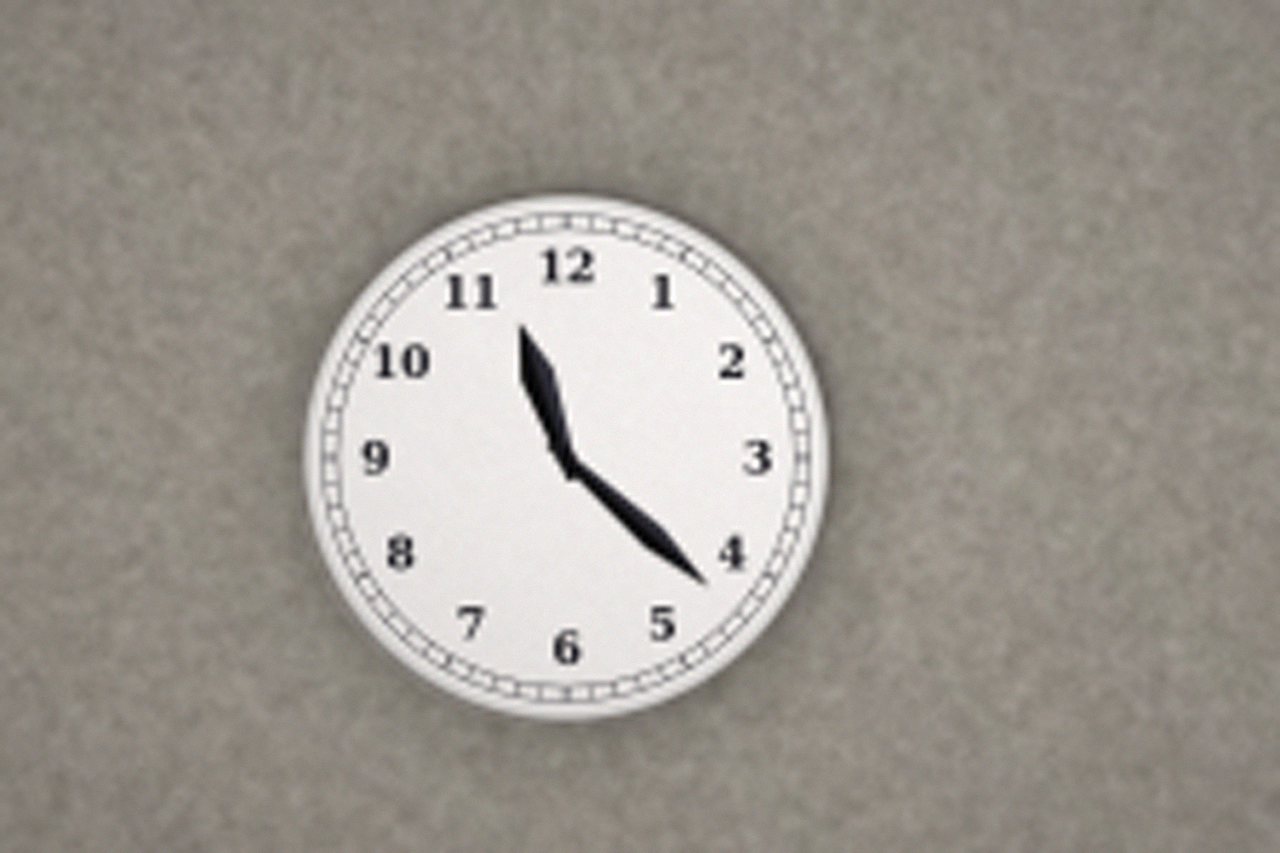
11:22
